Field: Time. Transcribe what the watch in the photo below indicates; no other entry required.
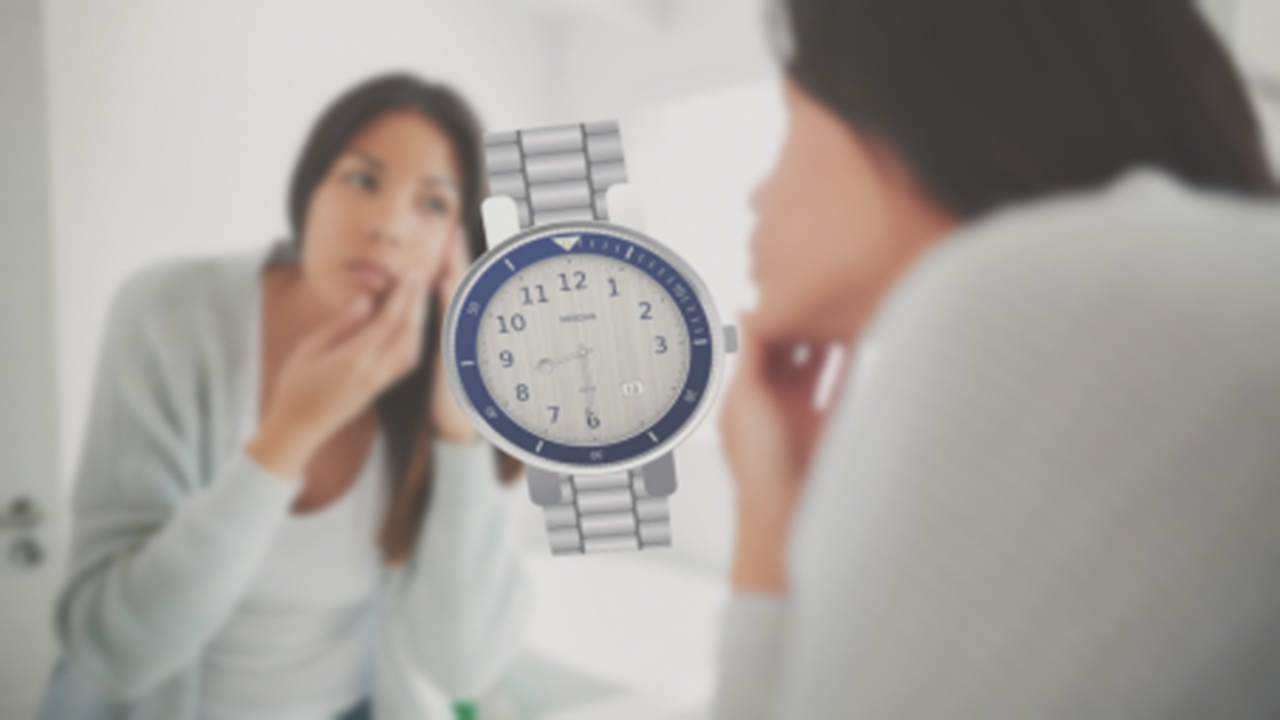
8:30
